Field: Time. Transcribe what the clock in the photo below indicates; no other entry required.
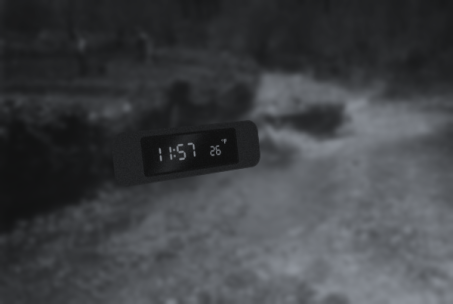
11:57
